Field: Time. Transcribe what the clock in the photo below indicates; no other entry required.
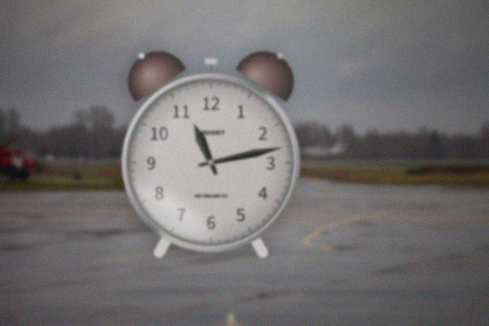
11:13
